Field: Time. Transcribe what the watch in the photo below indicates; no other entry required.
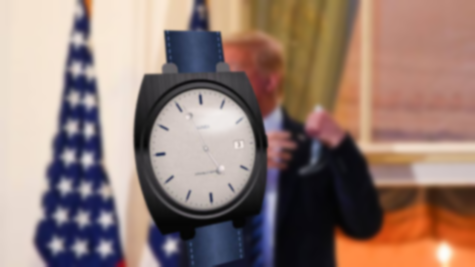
4:56
